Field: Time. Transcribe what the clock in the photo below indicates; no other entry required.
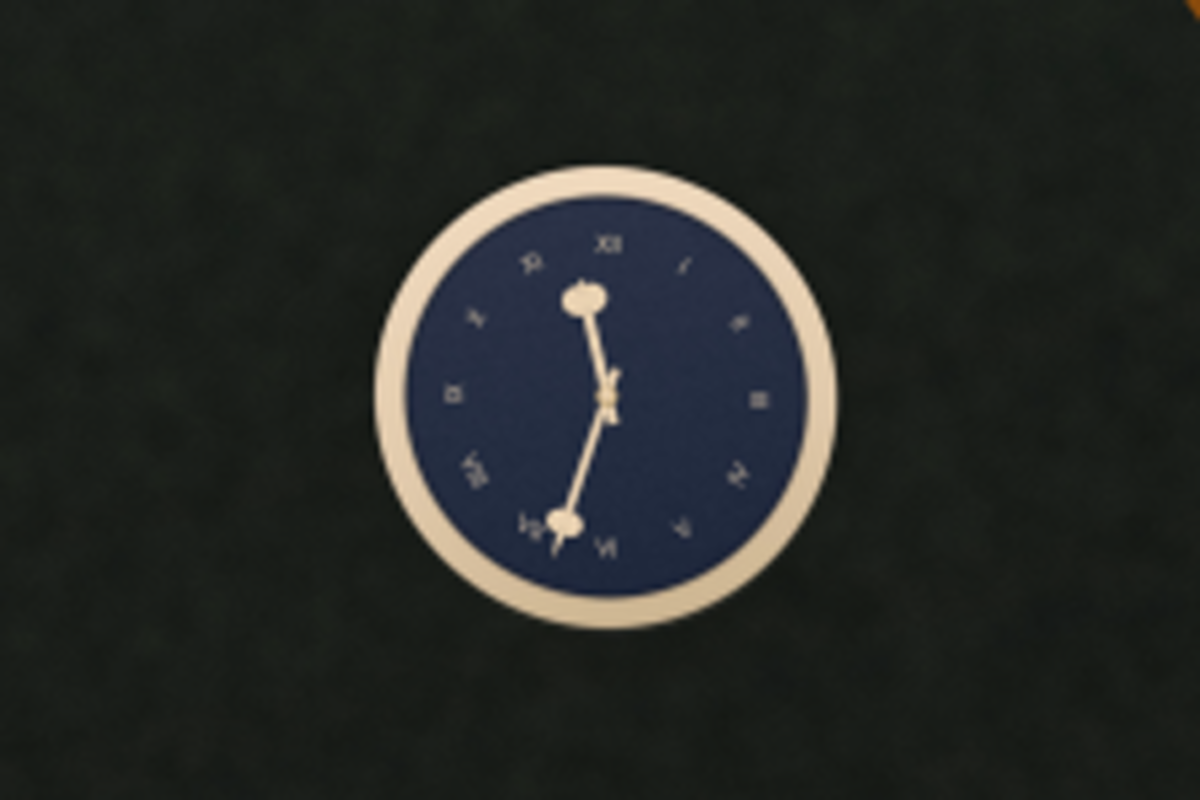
11:33
